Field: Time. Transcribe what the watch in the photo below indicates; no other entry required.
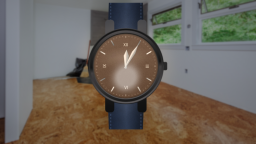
12:05
